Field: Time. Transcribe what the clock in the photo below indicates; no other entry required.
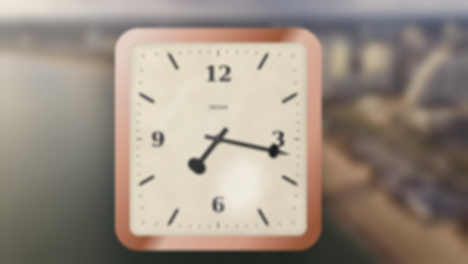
7:17
